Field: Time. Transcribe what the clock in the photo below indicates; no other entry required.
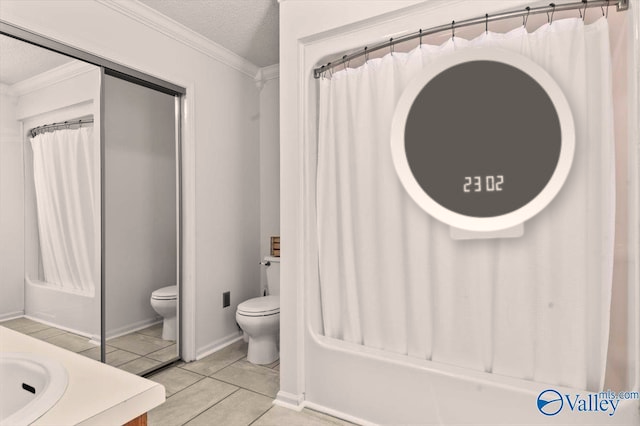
23:02
